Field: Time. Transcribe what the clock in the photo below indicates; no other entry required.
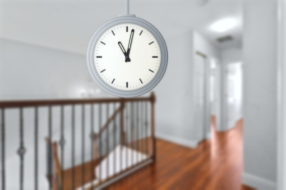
11:02
